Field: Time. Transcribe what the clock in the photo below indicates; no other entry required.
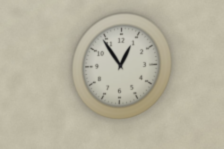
12:54
